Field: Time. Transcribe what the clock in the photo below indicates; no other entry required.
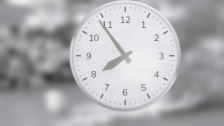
7:54
